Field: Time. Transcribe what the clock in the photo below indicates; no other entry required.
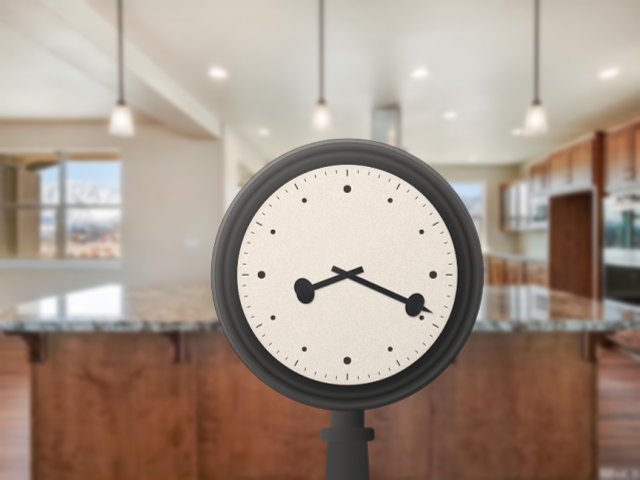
8:19
